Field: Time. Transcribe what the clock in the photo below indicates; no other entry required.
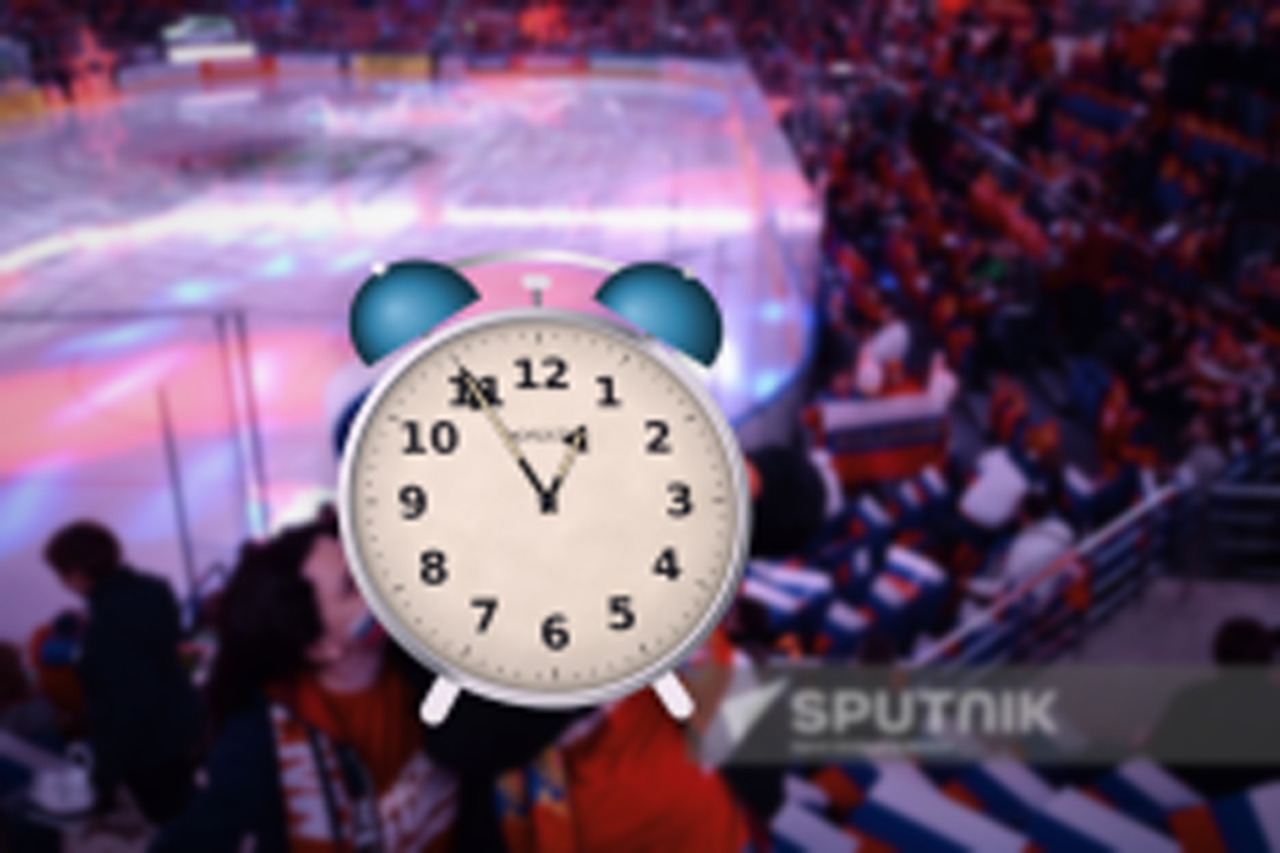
12:55
